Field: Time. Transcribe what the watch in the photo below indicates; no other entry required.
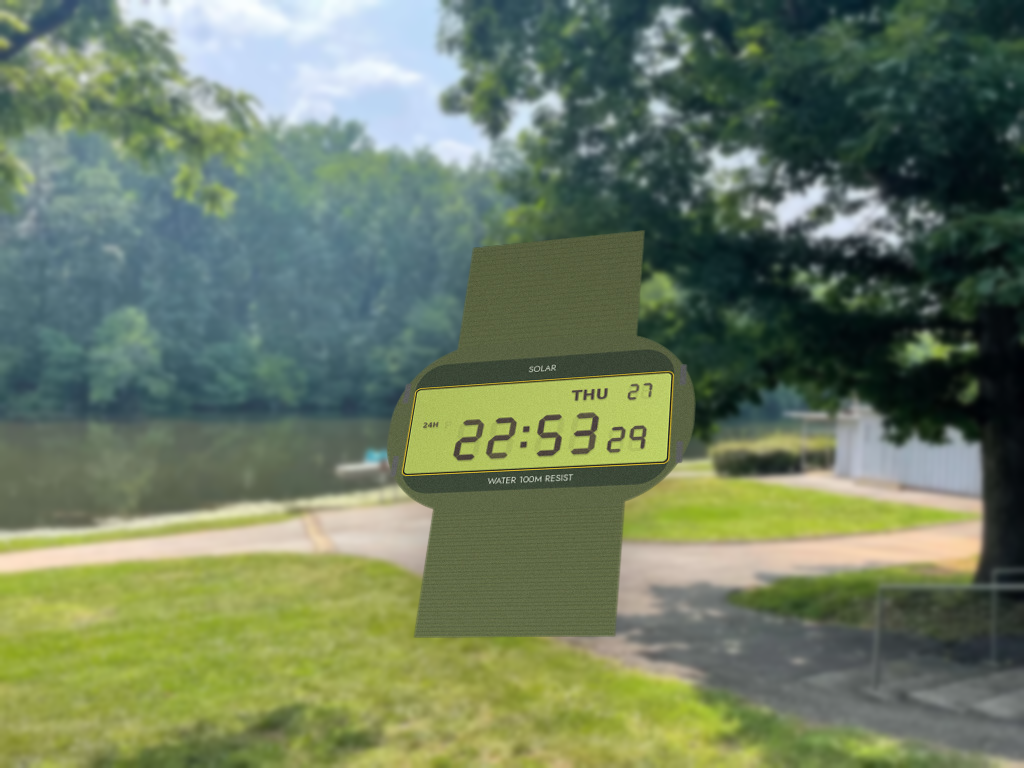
22:53:29
